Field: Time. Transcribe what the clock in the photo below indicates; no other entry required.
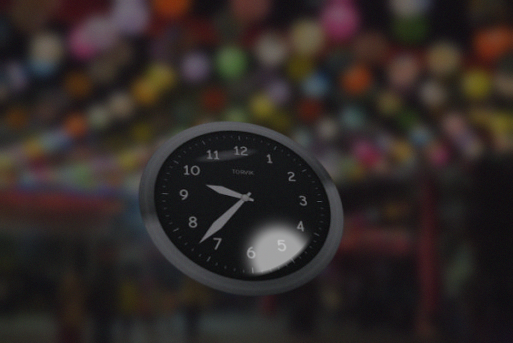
9:37
